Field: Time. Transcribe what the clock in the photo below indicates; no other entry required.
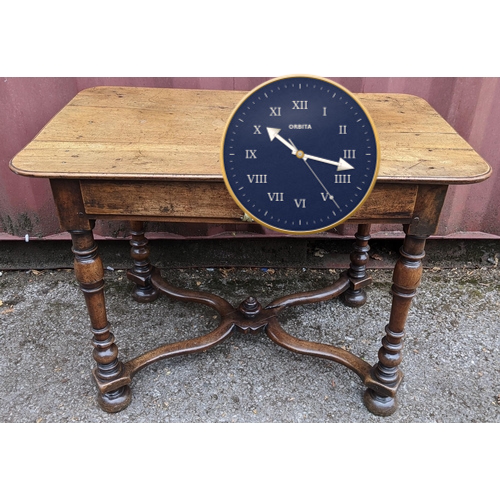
10:17:24
